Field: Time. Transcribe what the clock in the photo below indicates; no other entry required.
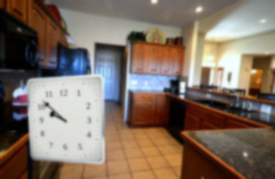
9:52
